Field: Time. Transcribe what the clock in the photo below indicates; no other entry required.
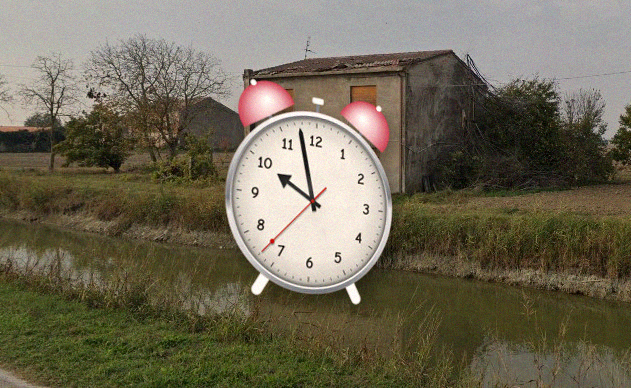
9:57:37
